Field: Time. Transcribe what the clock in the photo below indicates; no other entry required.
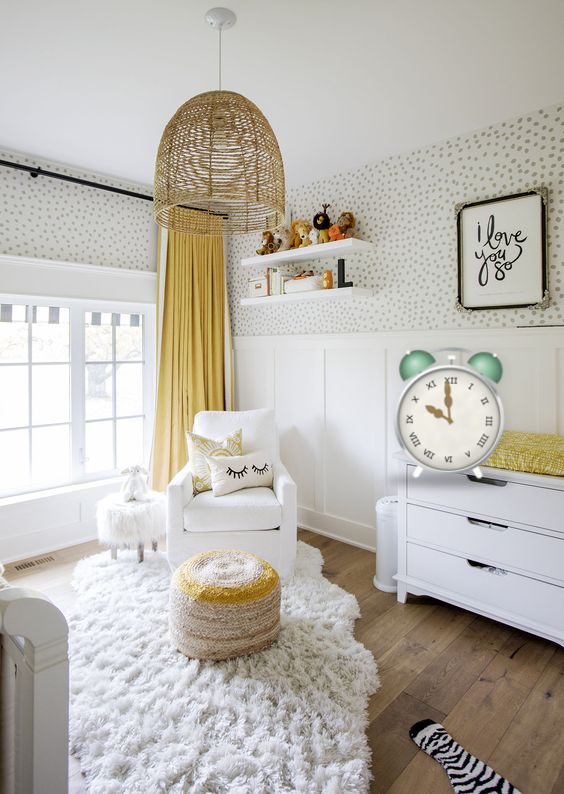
9:59
